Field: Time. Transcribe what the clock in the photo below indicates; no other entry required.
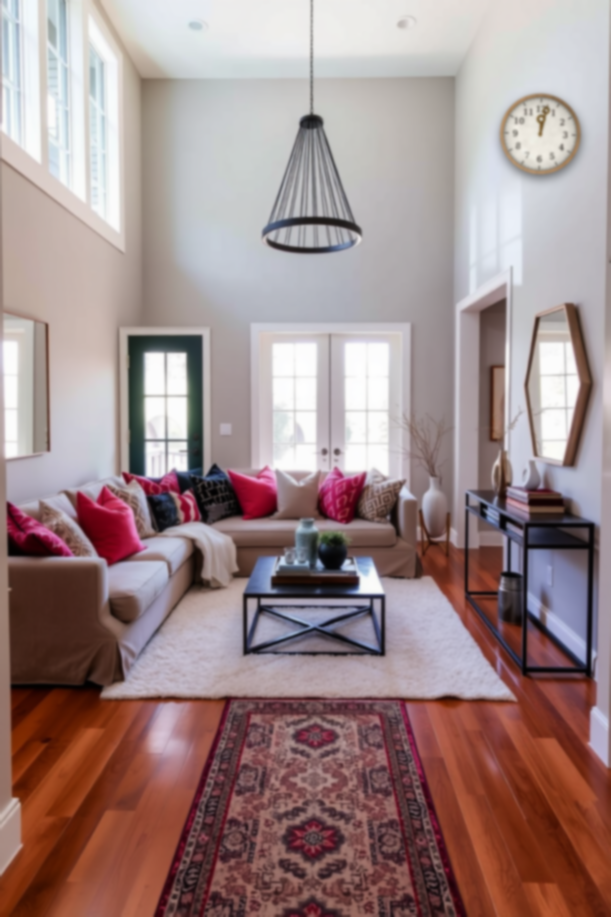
12:02
